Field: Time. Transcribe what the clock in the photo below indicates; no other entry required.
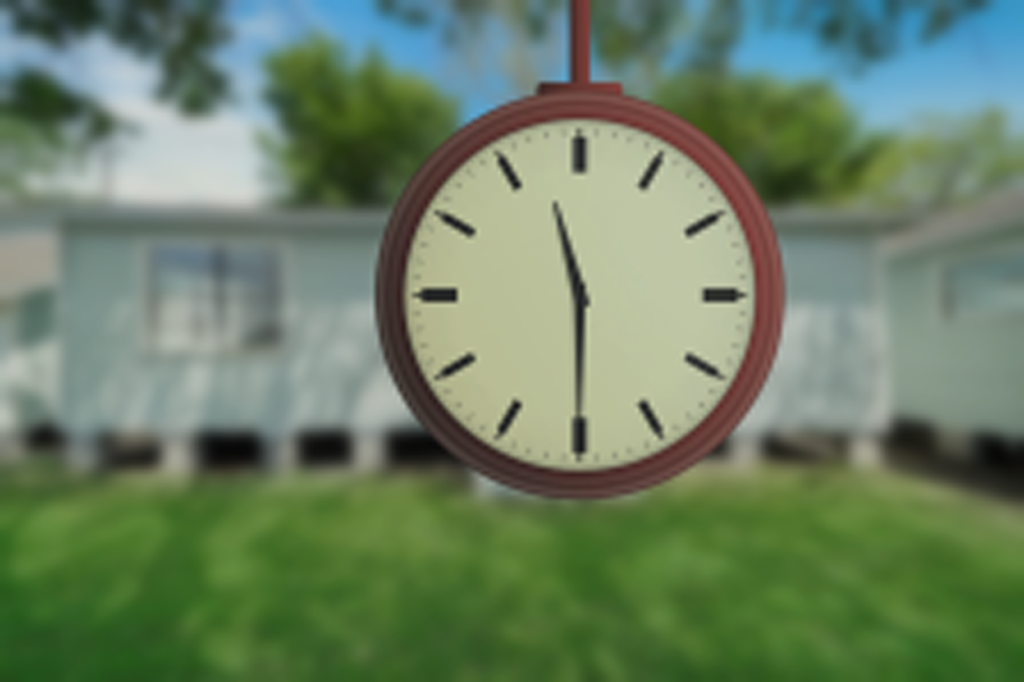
11:30
